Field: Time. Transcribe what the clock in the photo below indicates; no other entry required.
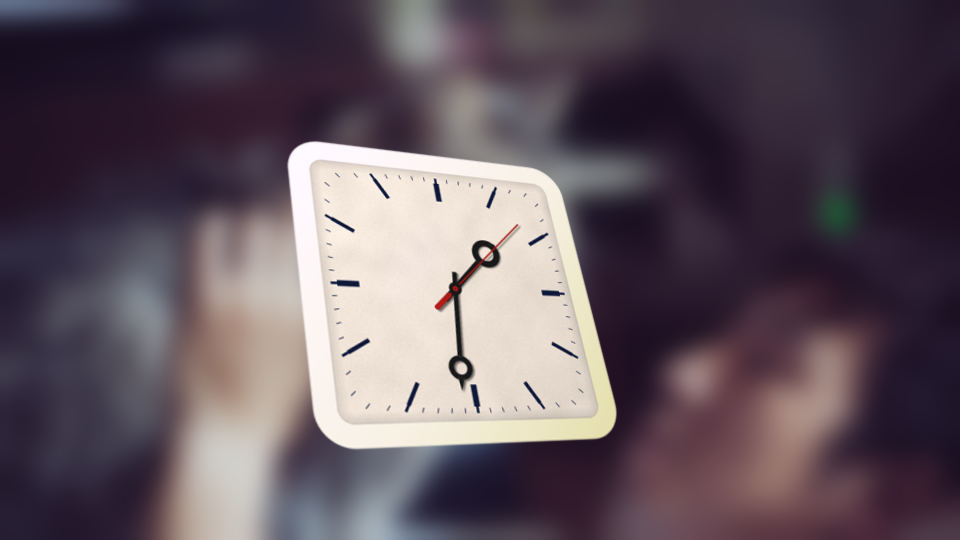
1:31:08
